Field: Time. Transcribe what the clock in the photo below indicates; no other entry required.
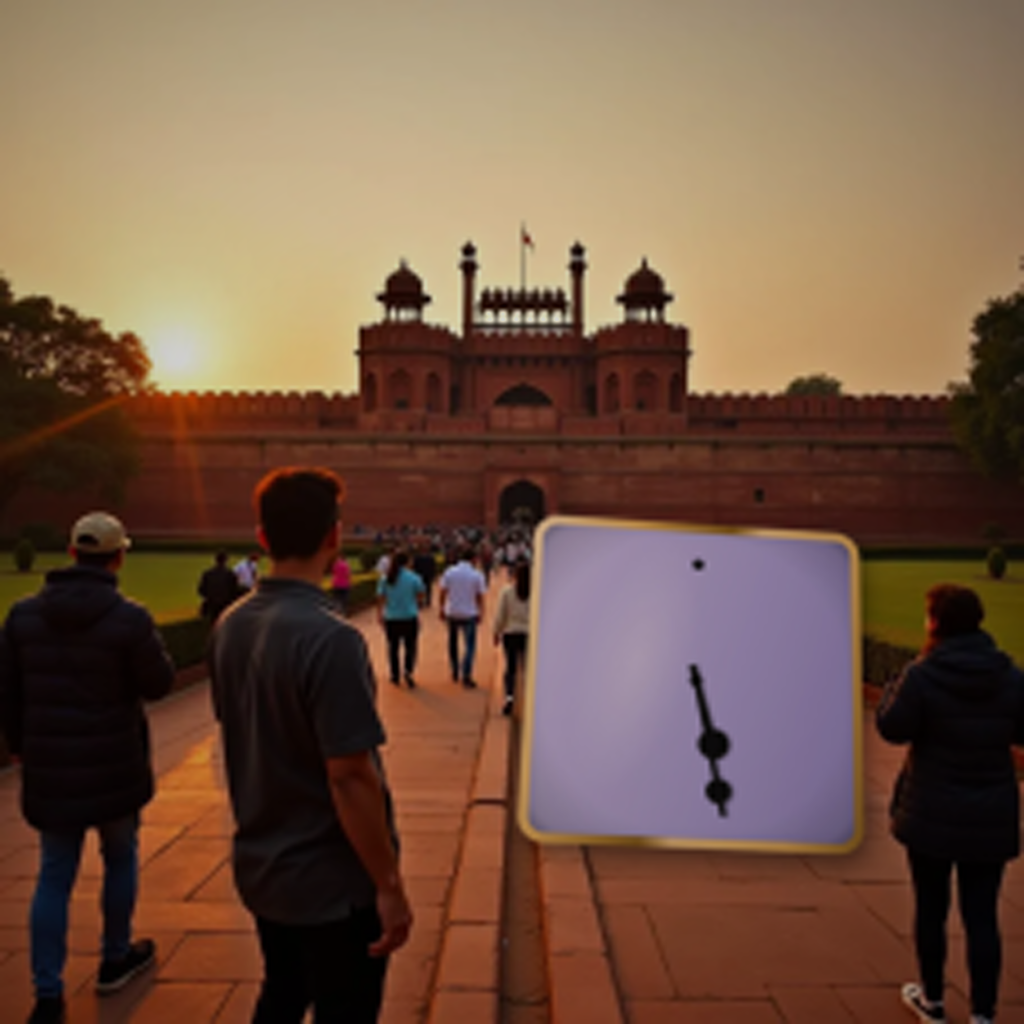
5:28
